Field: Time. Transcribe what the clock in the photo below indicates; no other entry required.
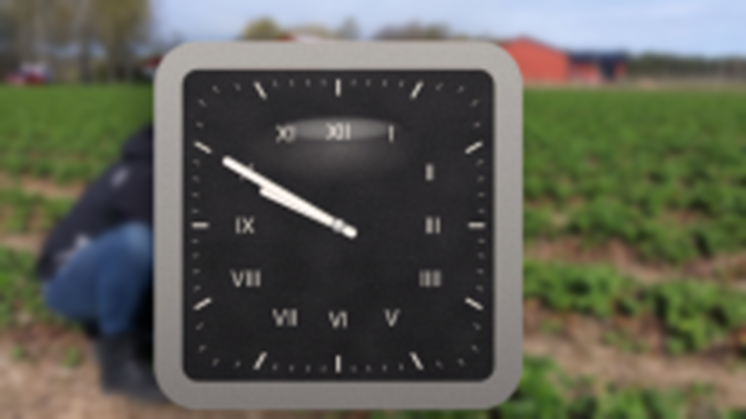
9:50
